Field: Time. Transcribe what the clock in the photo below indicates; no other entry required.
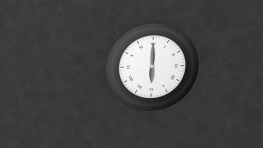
6:00
